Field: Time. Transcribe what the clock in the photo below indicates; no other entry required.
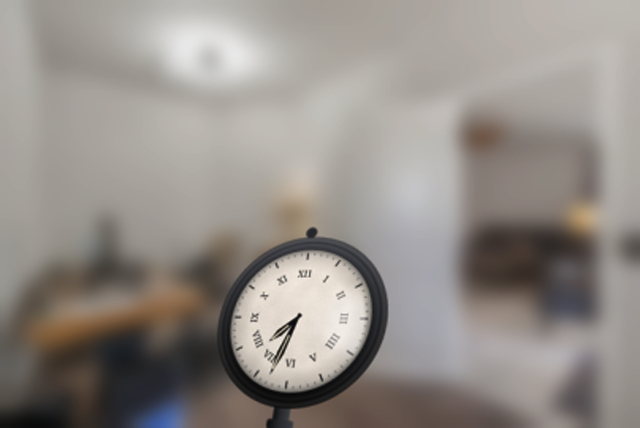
7:33
